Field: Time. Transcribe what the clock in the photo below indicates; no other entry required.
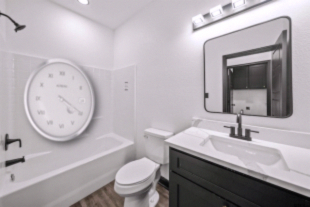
4:20
